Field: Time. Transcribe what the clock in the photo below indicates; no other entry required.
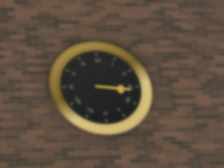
3:16
